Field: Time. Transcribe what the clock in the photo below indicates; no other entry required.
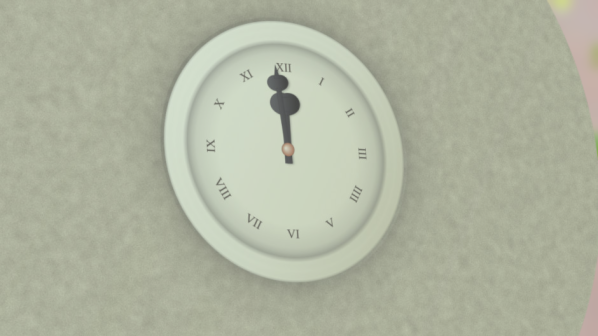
11:59
